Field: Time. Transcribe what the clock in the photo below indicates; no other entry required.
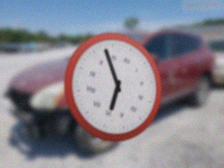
5:53
